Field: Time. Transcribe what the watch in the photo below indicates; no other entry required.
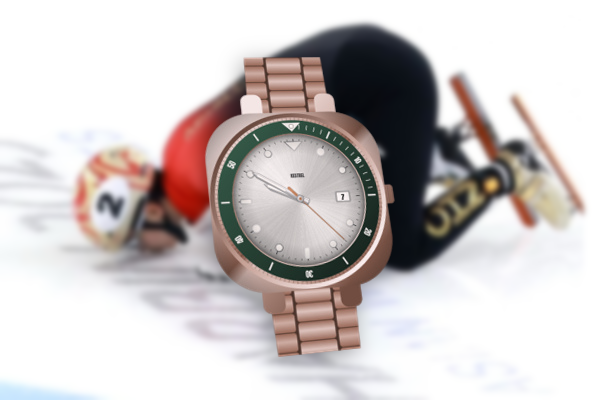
9:50:23
